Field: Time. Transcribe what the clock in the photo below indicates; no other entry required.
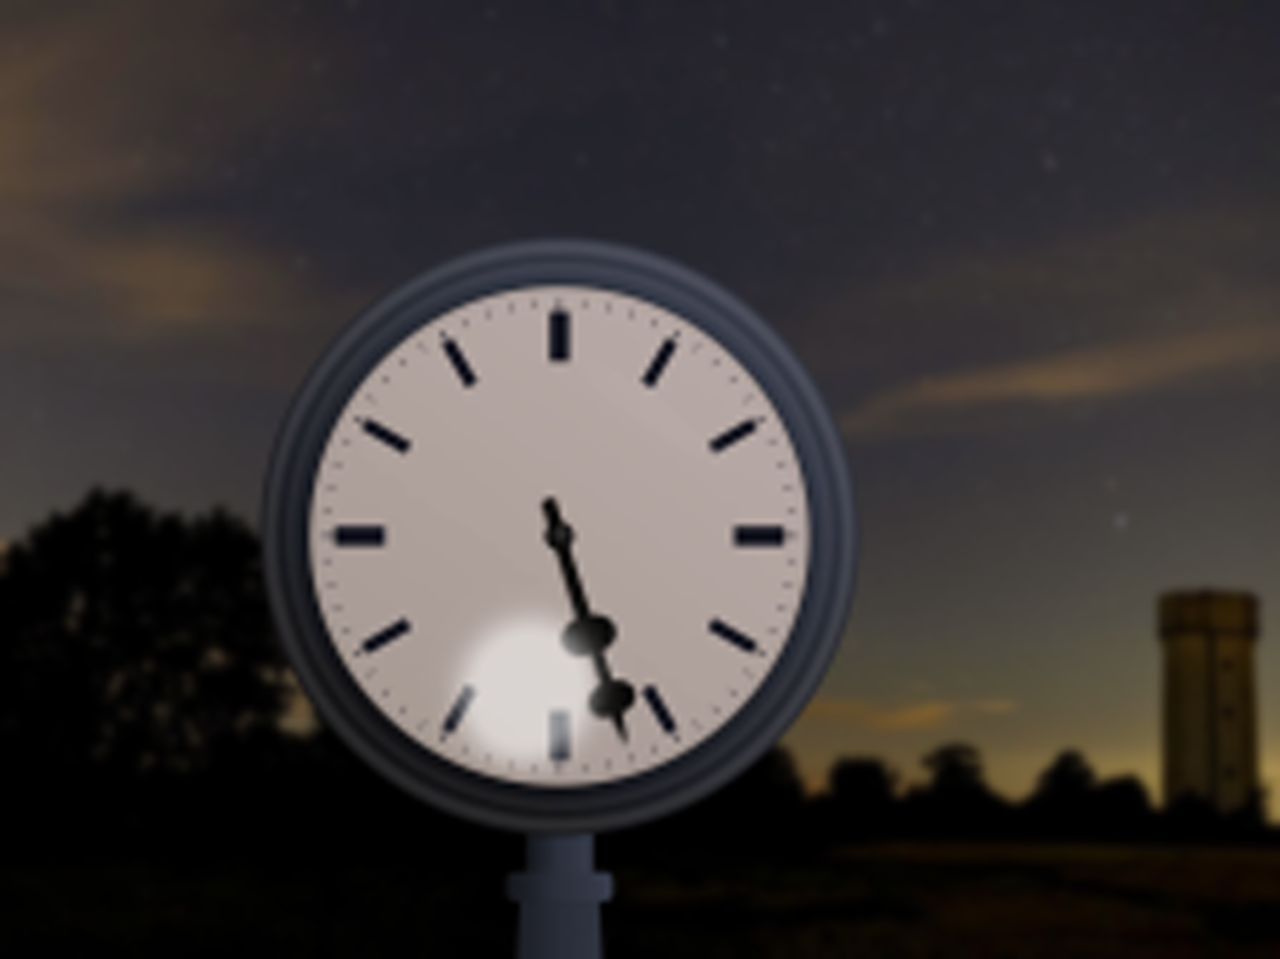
5:27
